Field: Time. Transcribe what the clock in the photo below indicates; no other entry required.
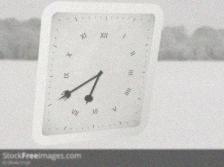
6:40
